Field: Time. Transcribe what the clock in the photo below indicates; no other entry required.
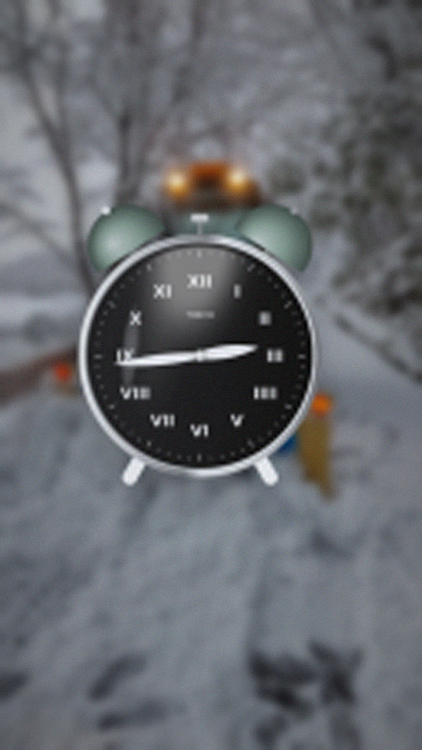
2:44
